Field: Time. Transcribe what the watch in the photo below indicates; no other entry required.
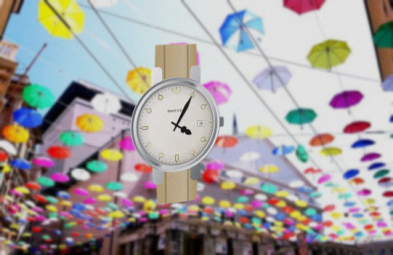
4:05
